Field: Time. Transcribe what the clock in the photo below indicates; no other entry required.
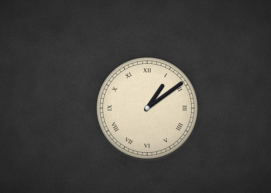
1:09
